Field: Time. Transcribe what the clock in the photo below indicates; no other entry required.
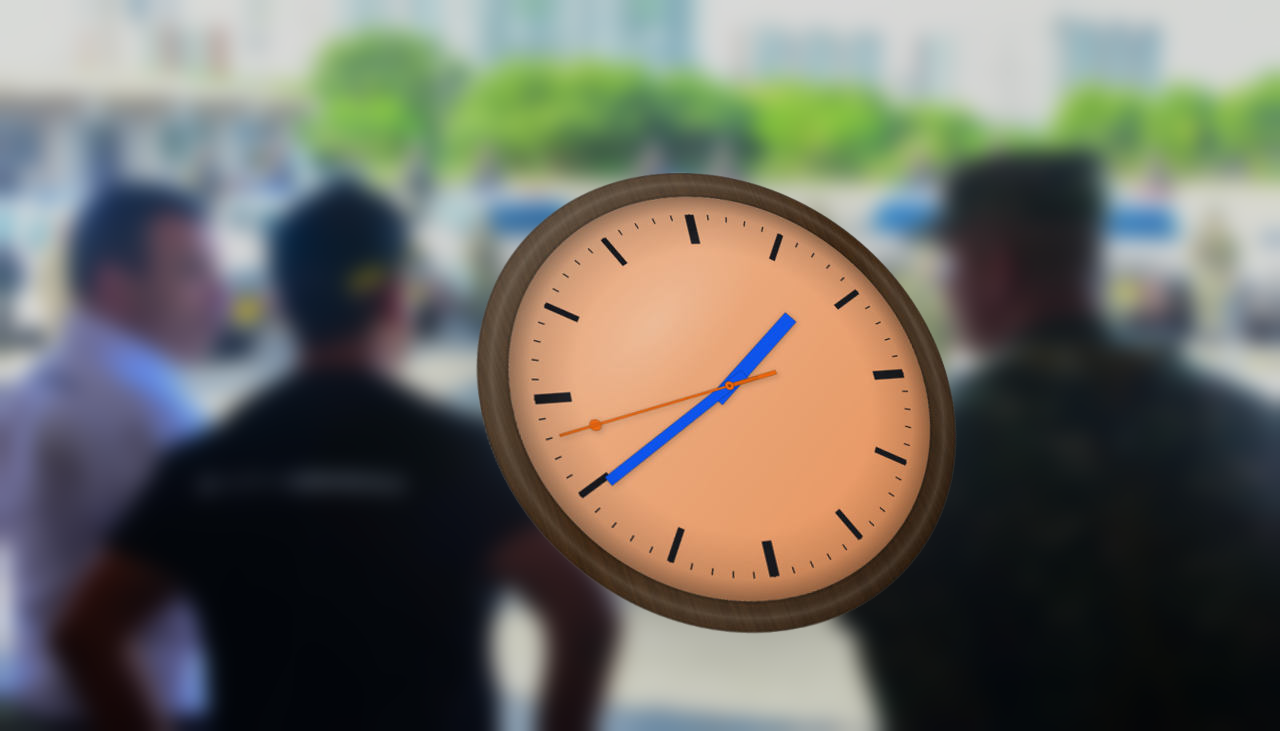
1:39:43
